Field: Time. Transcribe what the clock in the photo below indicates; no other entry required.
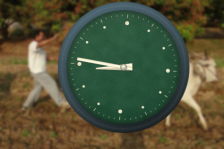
8:46
